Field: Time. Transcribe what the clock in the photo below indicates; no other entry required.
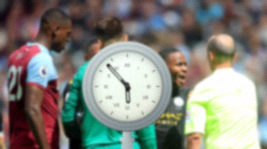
5:53
